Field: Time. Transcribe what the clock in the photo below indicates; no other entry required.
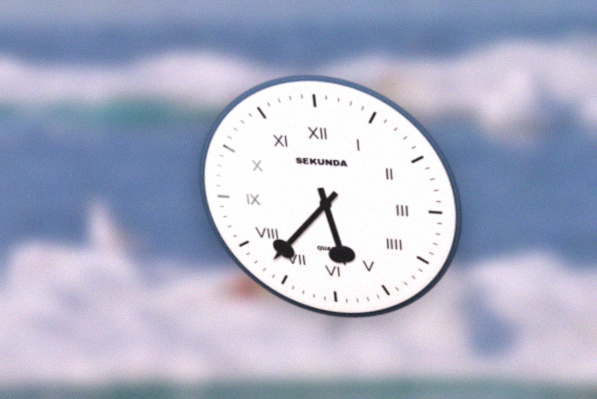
5:37
